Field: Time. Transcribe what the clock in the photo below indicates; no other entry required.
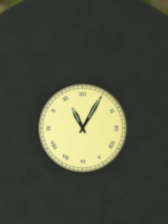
11:05
